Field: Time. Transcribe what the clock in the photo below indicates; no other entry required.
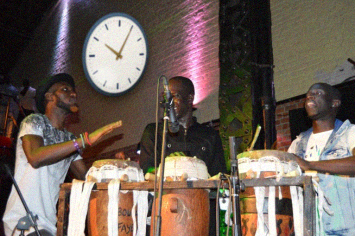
10:05
